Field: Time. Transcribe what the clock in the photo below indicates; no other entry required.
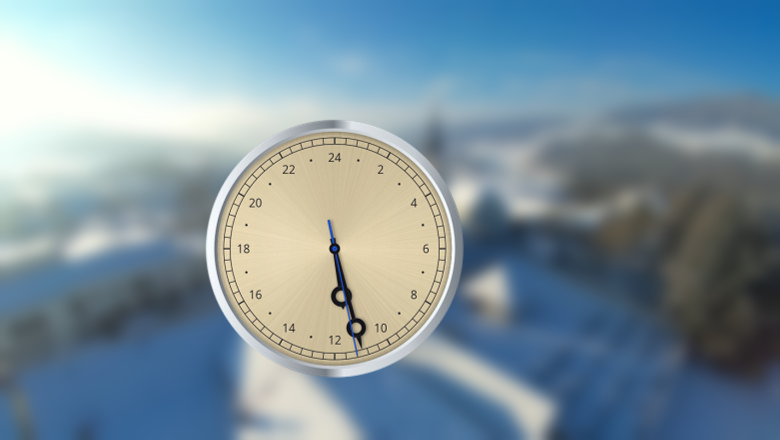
11:27:28
